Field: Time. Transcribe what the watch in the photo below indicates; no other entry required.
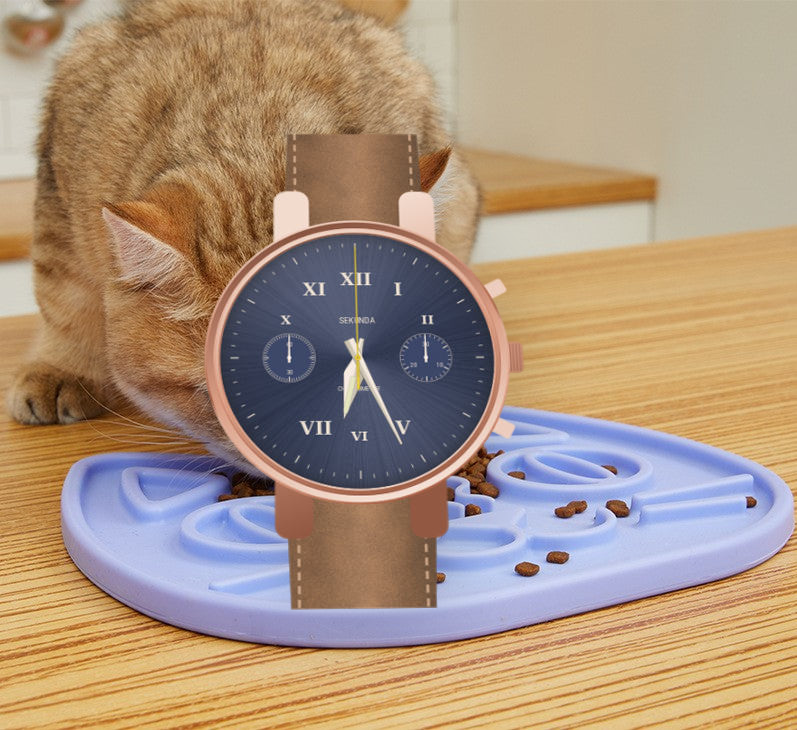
6:26
